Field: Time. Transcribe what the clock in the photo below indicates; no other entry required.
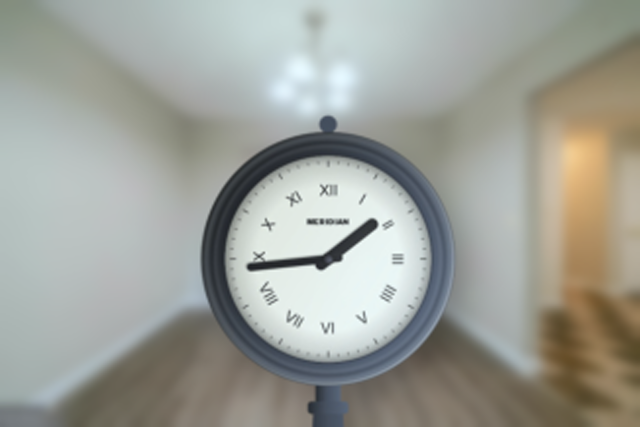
1:44
